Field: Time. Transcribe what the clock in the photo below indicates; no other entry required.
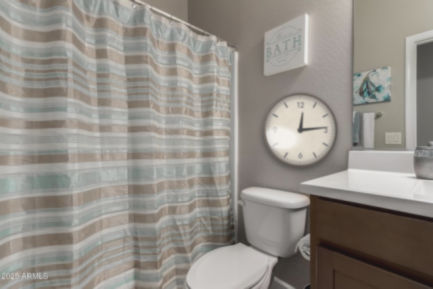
12:14
